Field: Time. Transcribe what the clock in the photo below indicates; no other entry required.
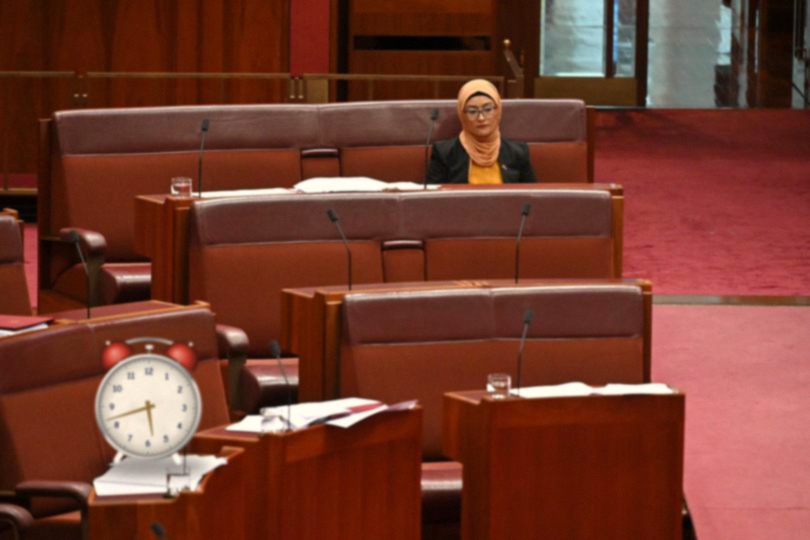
5:42
